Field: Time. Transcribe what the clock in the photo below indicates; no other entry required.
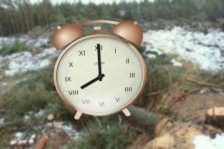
8:00
